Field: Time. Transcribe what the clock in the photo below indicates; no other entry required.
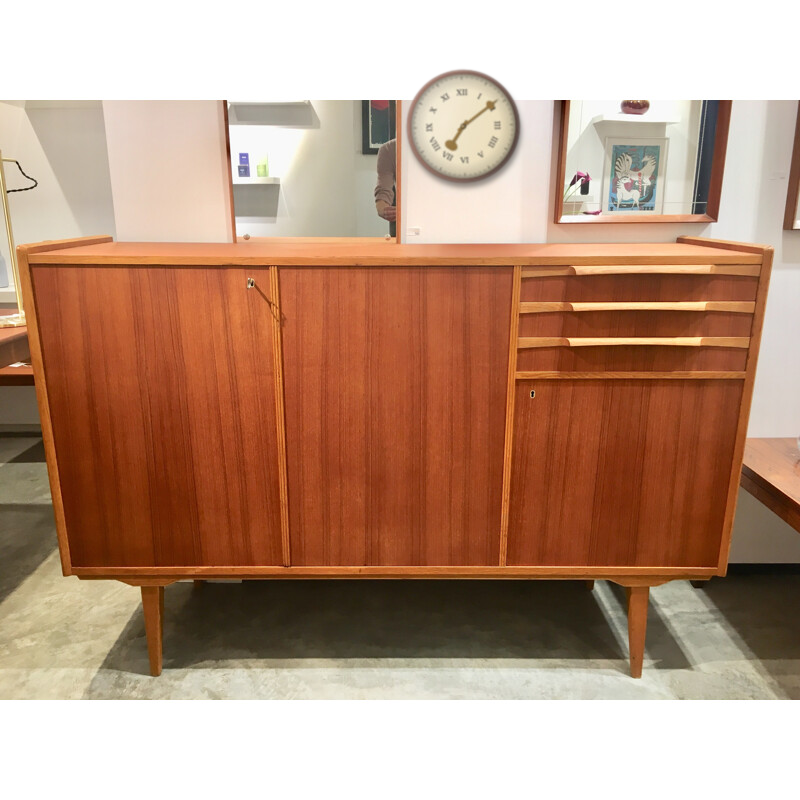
7:09
